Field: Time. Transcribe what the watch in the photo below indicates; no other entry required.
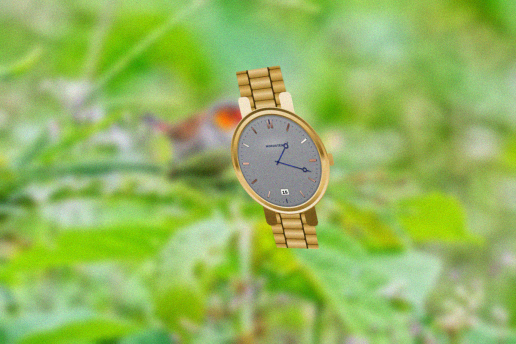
1:18
